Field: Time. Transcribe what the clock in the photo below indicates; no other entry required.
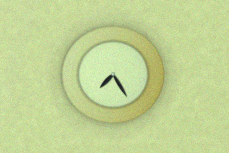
7:25
